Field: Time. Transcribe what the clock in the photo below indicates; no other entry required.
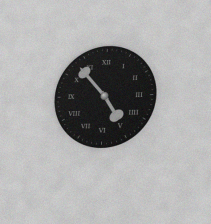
4:53
